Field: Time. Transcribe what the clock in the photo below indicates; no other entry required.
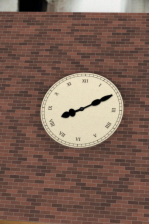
8:10
